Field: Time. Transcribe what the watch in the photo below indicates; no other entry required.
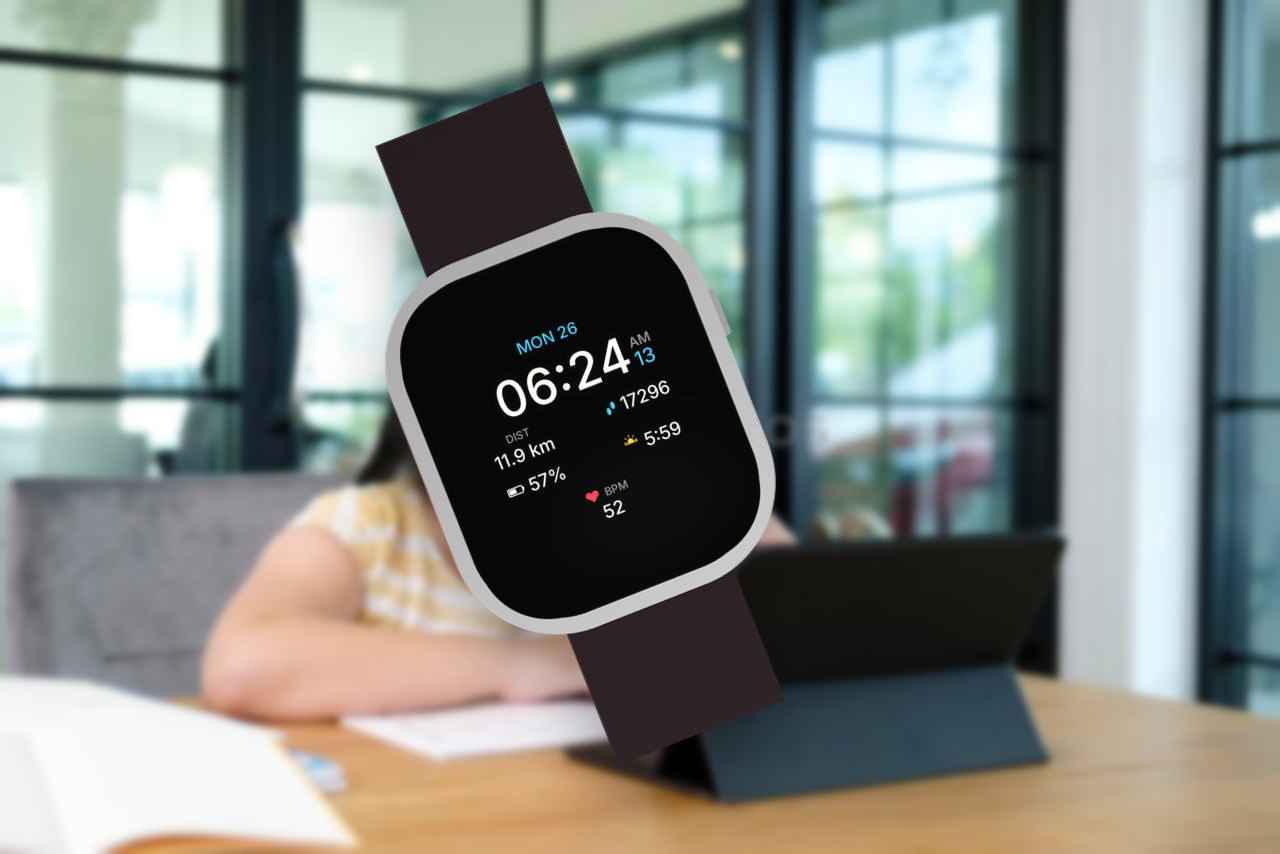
6:24:13
